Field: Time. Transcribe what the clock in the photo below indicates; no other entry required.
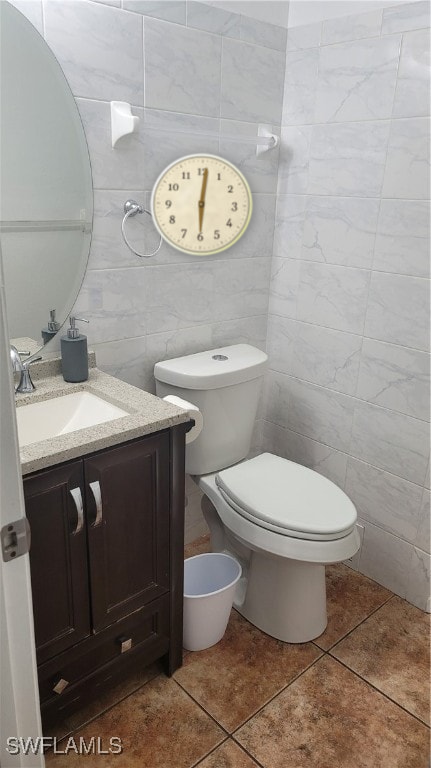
6:01
